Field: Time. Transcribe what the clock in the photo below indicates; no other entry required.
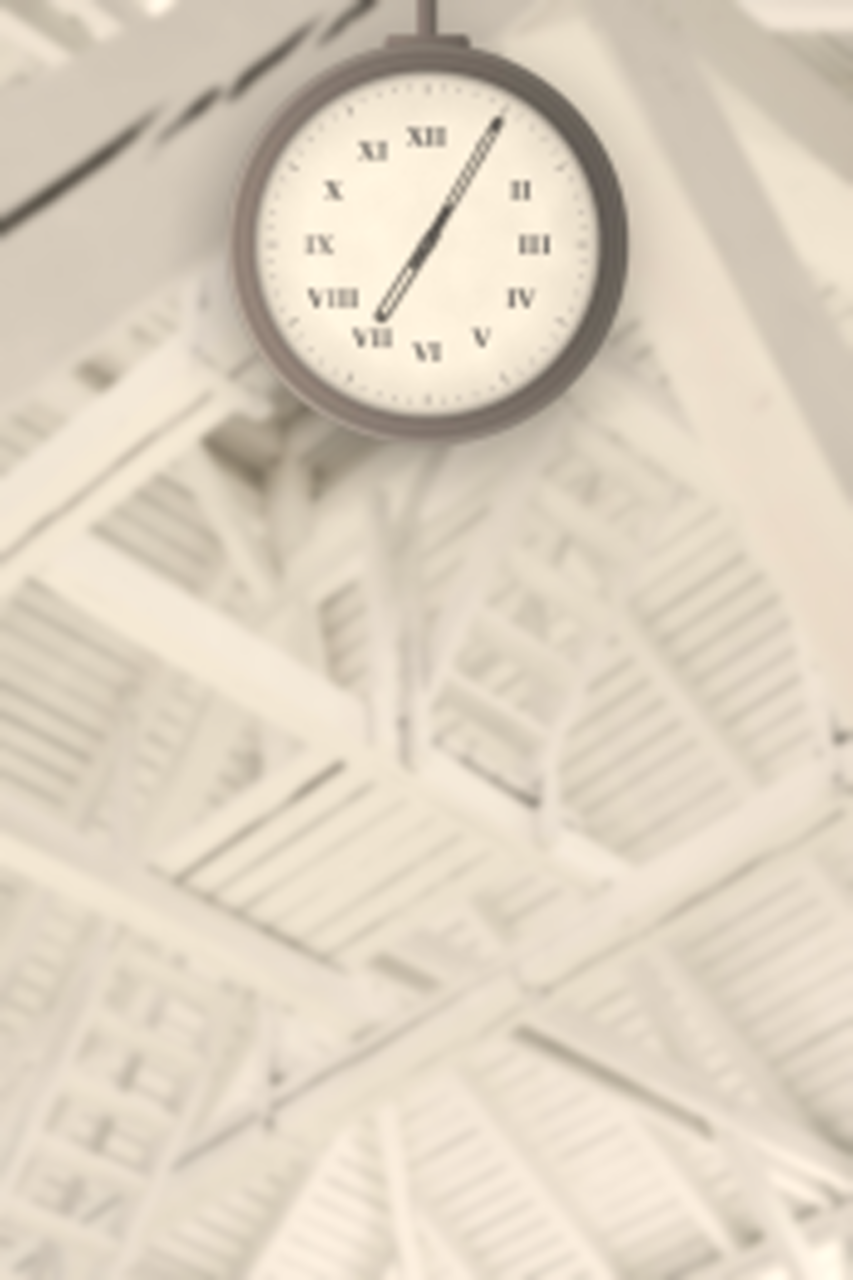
7:05
